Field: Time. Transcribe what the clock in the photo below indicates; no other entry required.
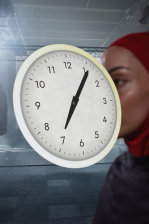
7:06
